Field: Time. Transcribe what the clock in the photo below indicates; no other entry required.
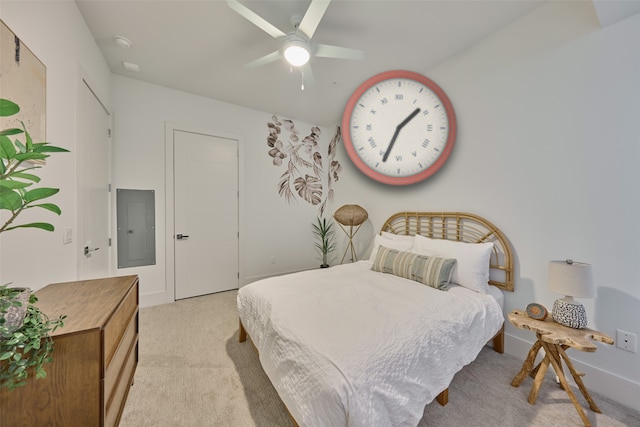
1:34
